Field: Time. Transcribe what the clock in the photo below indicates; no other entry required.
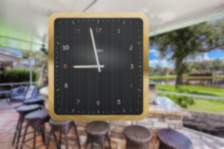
8:58
